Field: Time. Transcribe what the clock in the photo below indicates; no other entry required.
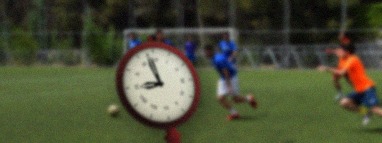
8:58
